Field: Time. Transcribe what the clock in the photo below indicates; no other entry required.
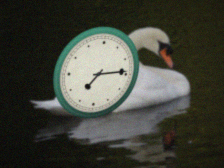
7:14
